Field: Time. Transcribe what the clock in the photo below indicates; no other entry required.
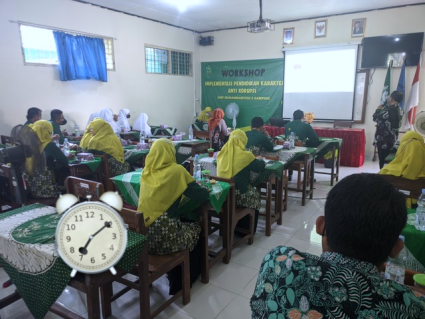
7:09
